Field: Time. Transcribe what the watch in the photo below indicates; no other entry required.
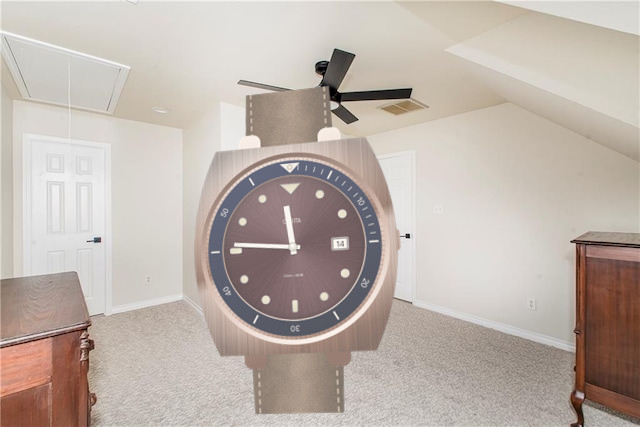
11:46
